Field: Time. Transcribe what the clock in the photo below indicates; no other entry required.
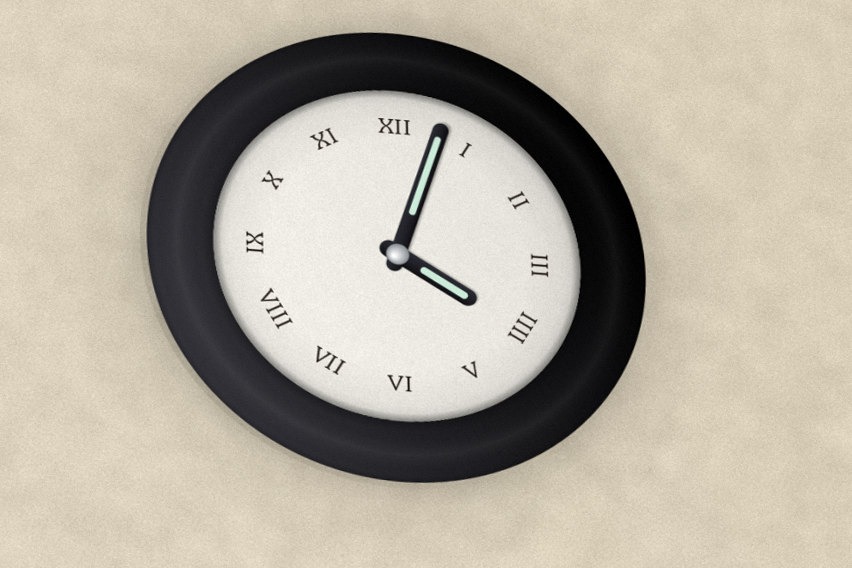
4:03
